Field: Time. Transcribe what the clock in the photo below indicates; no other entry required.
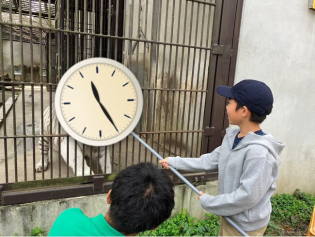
11:25
